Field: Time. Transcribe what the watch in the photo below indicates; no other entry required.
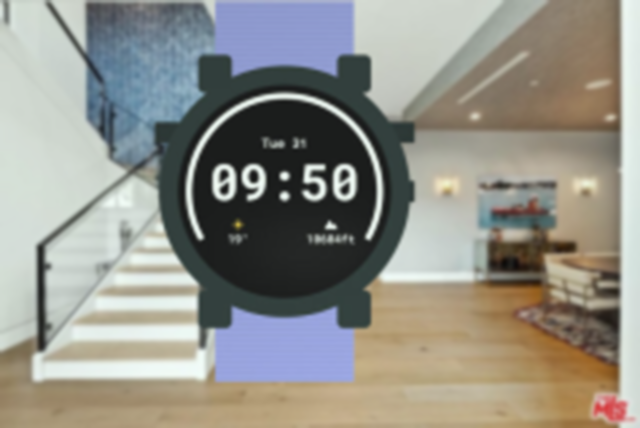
9:50
